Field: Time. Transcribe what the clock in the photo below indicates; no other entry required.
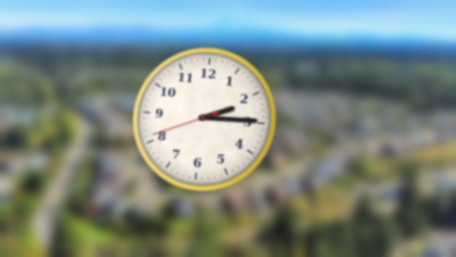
2:14:41
